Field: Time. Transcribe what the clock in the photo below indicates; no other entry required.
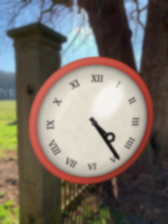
4:24
